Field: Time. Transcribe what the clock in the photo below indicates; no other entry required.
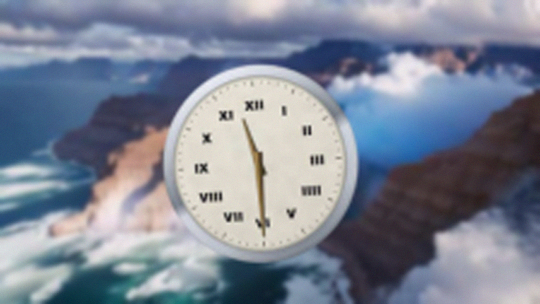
11:30
